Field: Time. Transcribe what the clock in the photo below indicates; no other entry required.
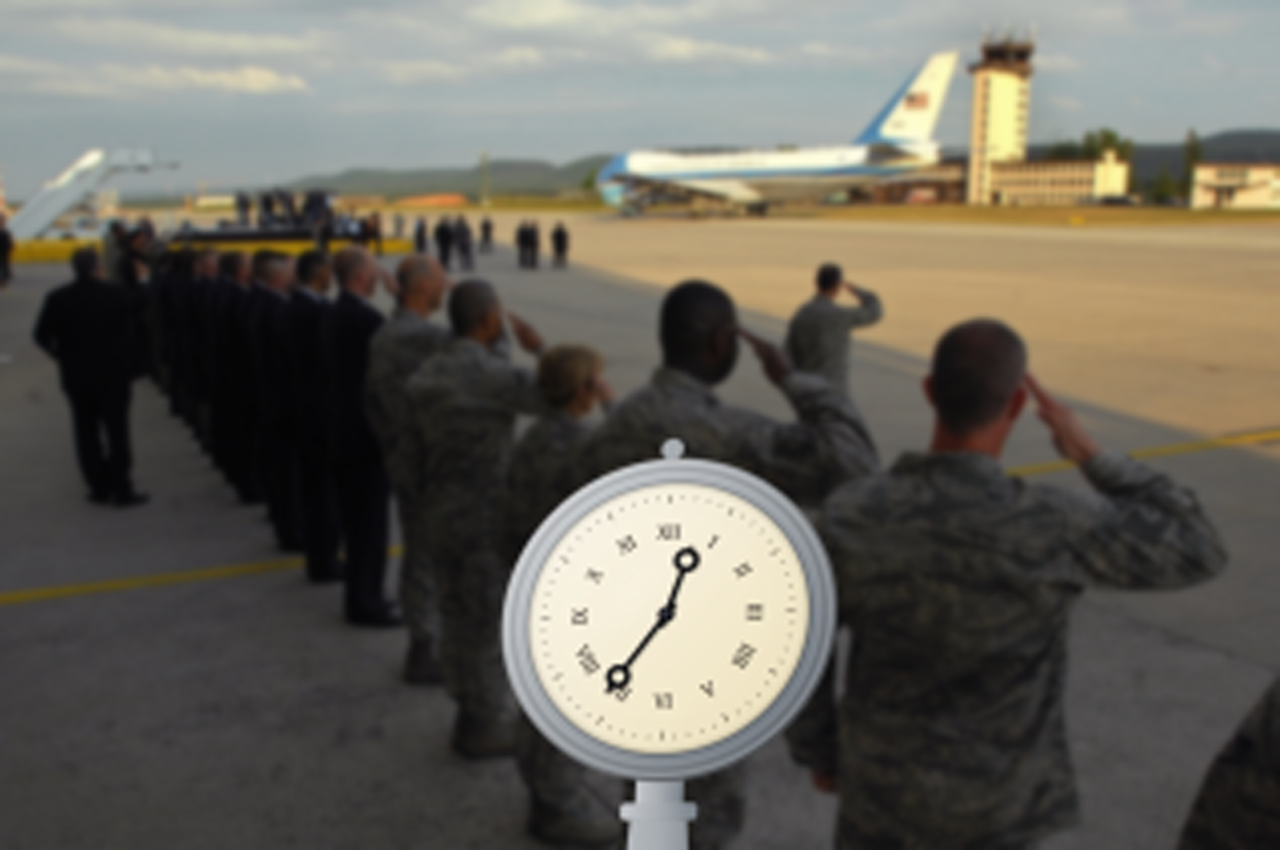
12:36
